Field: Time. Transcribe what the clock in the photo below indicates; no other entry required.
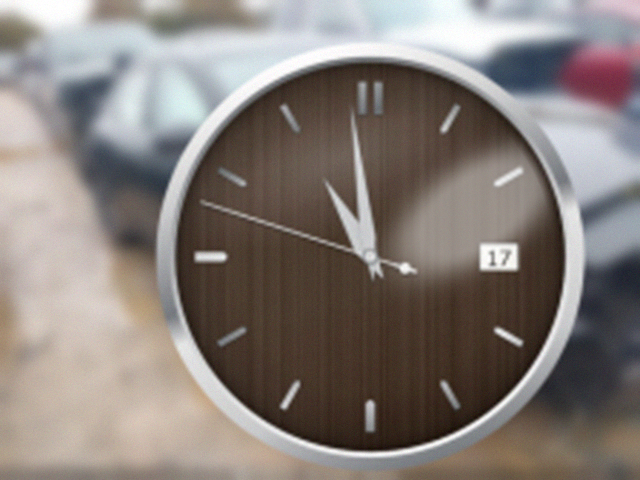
10:58:48
